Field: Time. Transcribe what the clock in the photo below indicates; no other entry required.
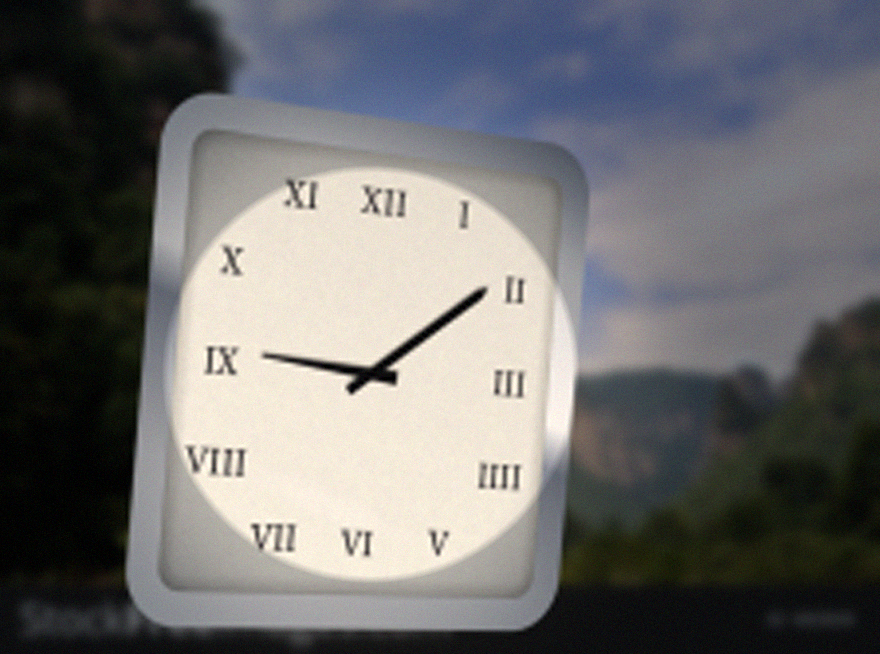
9:09
